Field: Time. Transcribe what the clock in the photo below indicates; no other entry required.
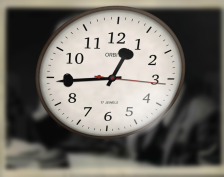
12:44:16
